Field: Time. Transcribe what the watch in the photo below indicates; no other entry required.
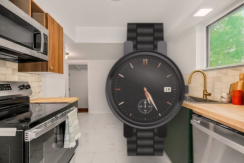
5:25
